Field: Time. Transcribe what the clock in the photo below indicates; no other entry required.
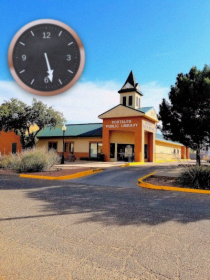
5:28
